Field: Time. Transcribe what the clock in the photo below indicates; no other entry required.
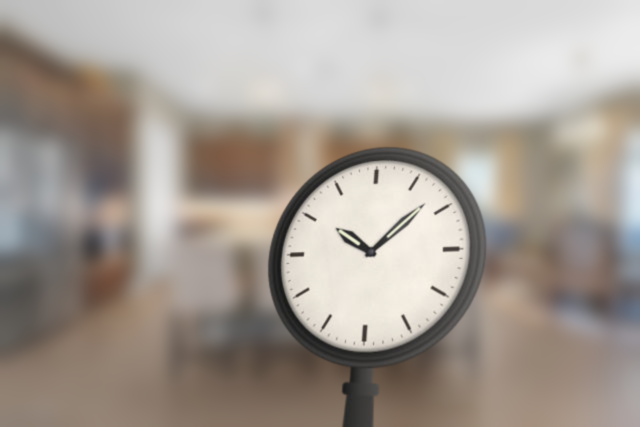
10:08
